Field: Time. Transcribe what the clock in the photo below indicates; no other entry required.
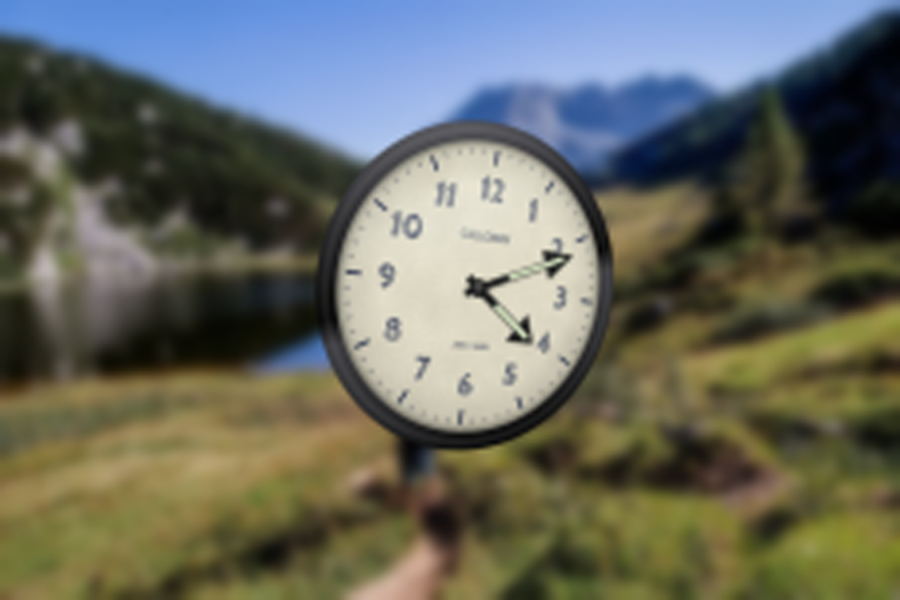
4:11
